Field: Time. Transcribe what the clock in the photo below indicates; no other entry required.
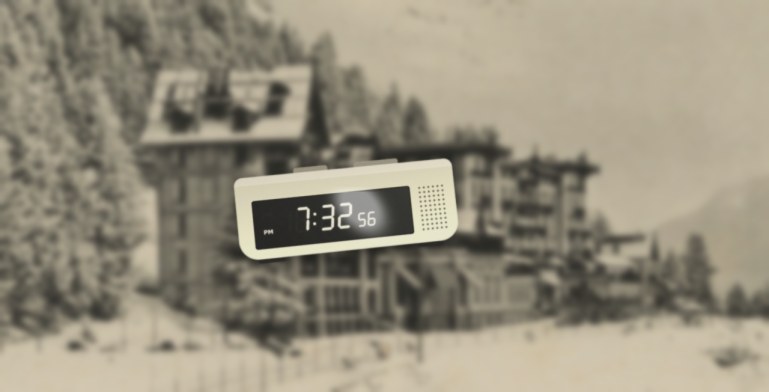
7:32:56
